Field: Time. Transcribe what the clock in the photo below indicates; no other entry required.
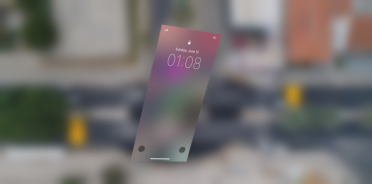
1:08
